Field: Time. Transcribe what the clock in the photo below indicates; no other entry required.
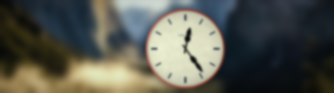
12:24
